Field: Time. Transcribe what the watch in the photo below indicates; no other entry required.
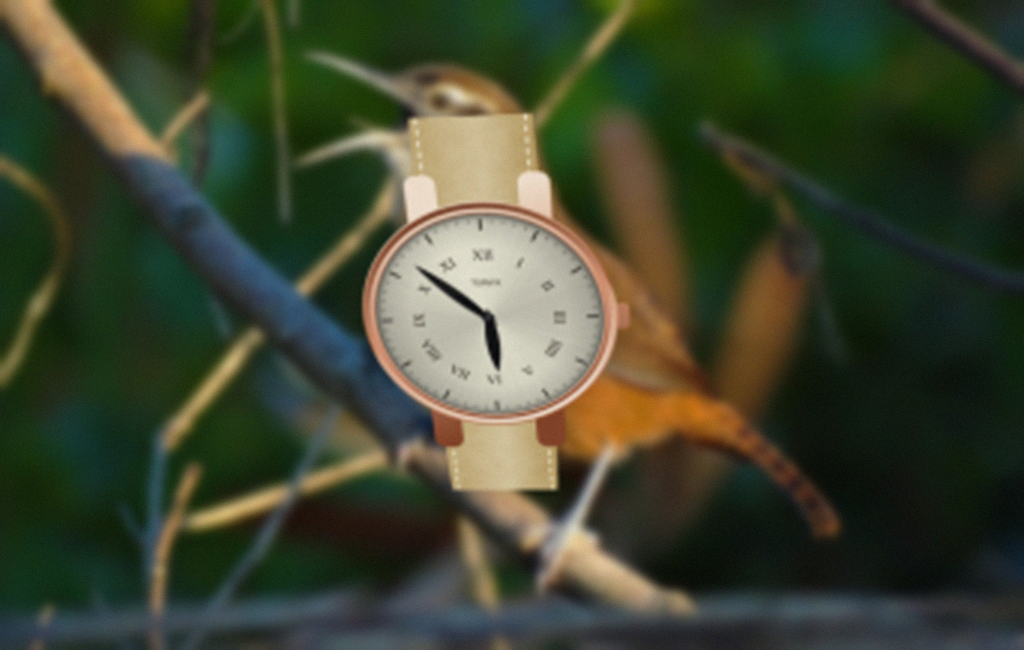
5:52
